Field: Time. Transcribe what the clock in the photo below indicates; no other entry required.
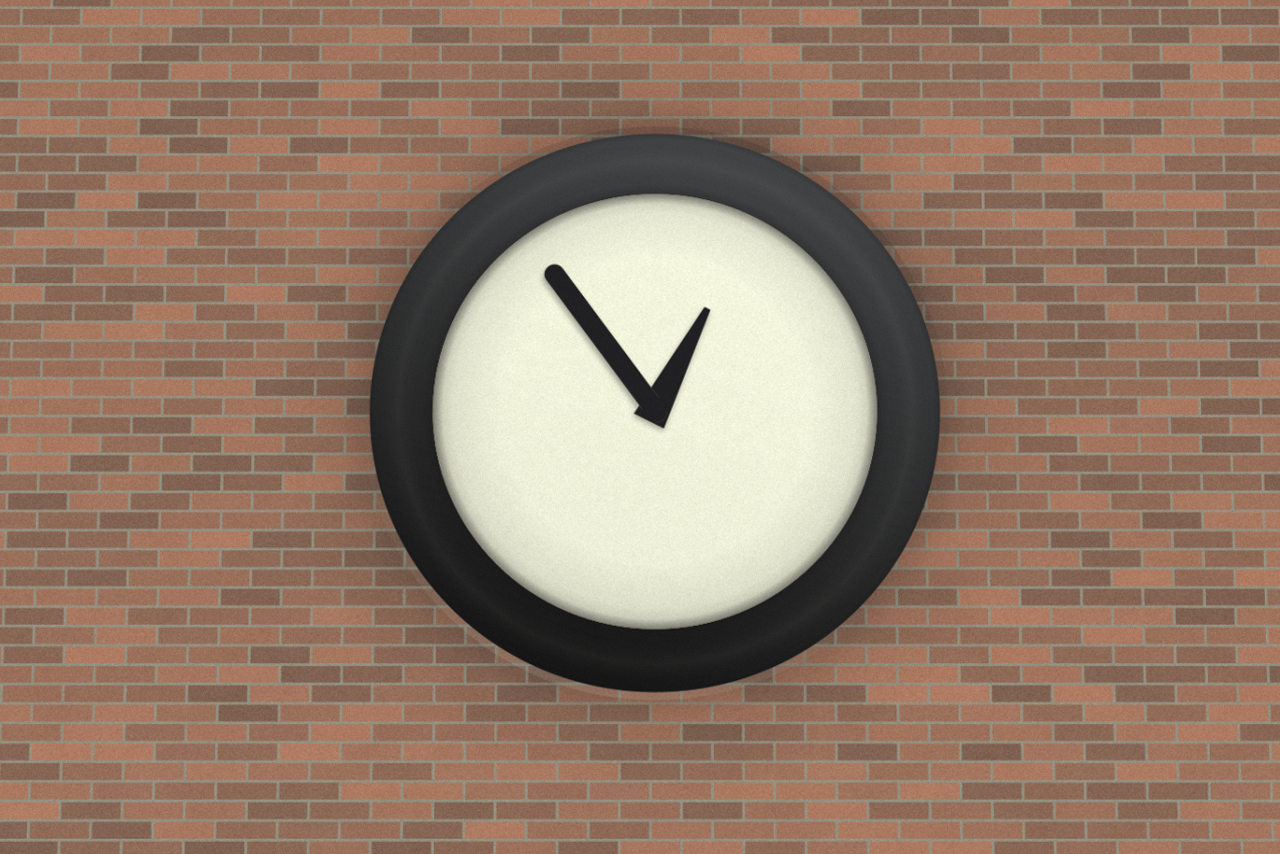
12:54
